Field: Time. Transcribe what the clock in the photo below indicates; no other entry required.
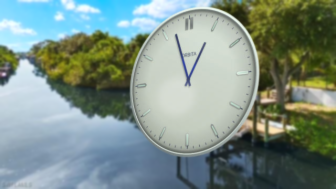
12:57
